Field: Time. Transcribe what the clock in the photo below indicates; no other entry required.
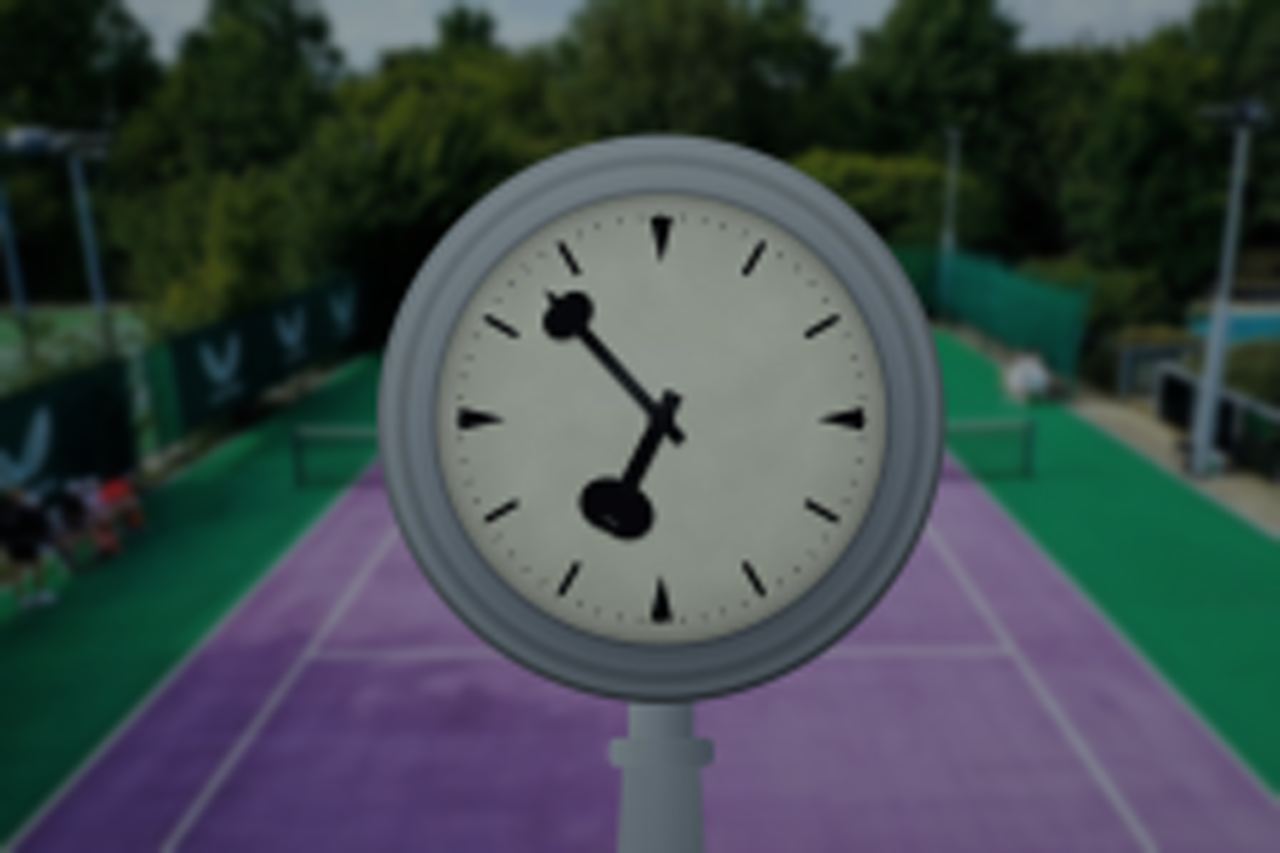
6:53
